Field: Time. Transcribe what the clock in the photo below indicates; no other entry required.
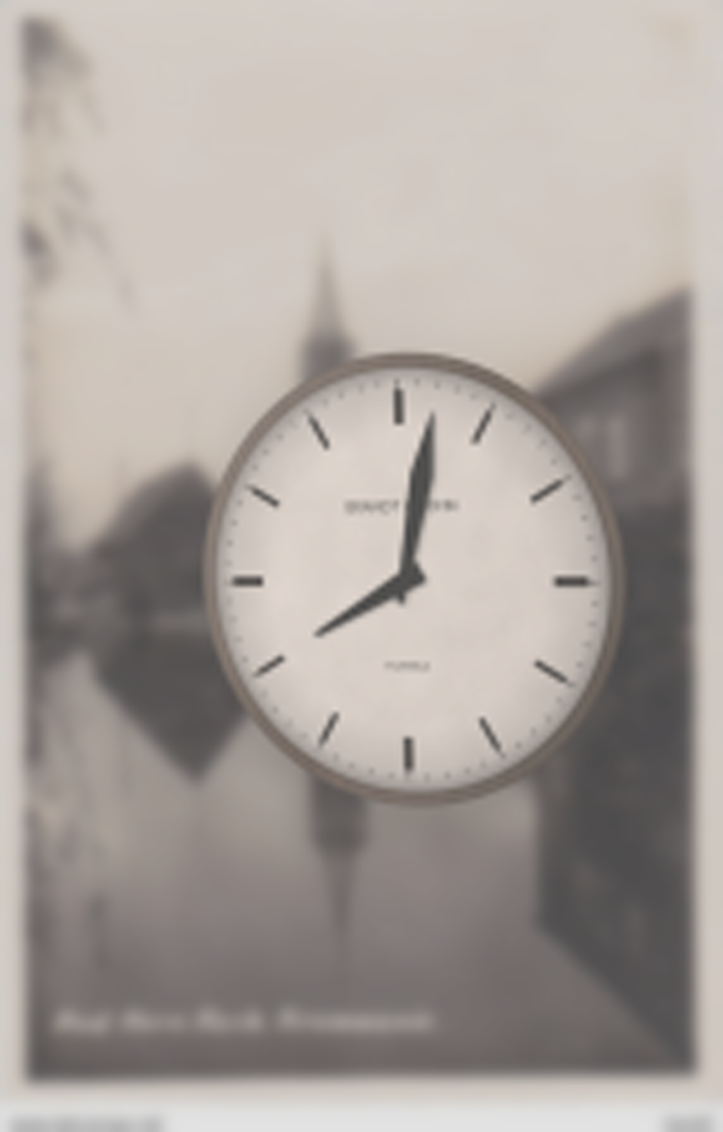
8:02
